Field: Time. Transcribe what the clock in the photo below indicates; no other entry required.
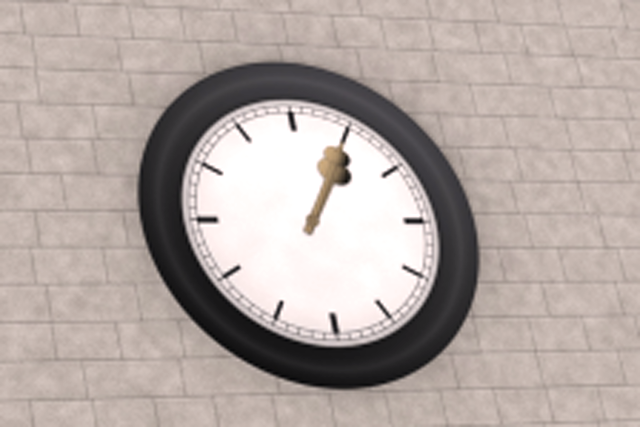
1:05
